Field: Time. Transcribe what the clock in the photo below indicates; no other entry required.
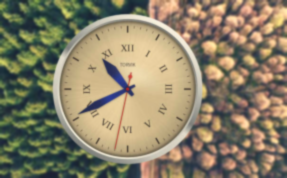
10:40:32
